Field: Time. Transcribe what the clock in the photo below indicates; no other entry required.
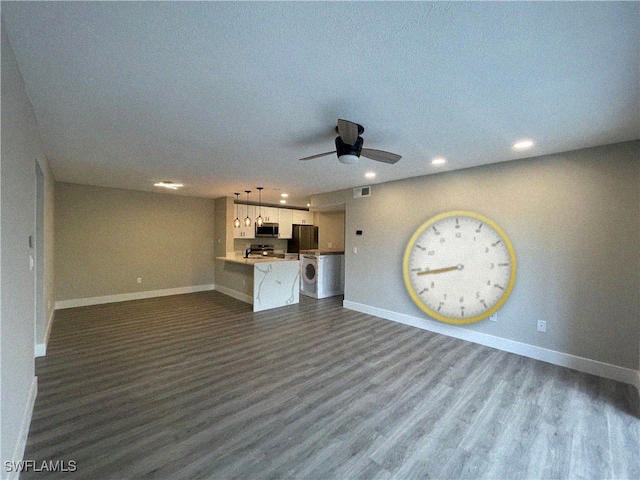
8:44
